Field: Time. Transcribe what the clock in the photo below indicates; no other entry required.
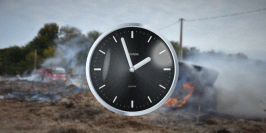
1:57
